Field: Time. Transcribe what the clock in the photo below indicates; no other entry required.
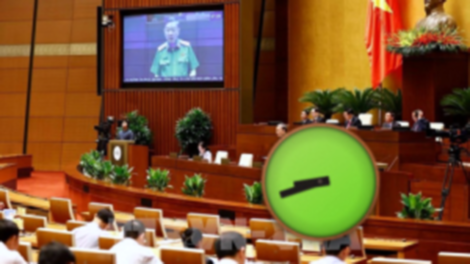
8:42
